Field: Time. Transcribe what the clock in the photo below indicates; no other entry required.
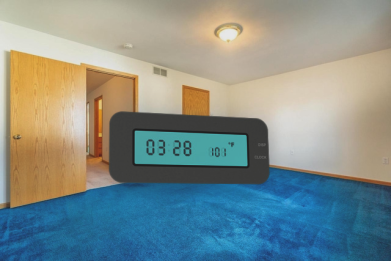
3:28
